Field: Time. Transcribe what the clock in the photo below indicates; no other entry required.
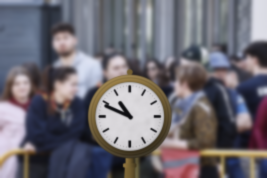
10:49
